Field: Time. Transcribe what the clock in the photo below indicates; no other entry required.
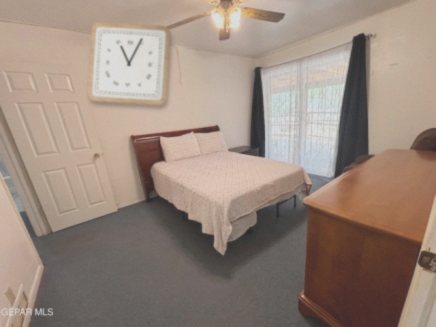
11:04
